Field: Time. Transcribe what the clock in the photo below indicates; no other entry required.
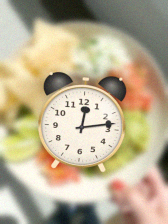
12:13
